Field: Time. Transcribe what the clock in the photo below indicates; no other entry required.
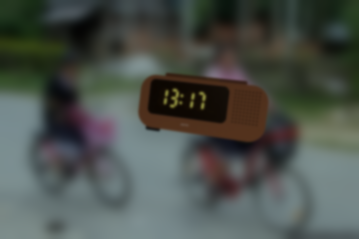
13:17
